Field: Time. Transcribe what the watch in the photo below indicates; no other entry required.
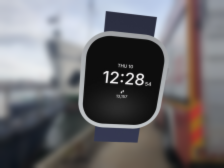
12:28
